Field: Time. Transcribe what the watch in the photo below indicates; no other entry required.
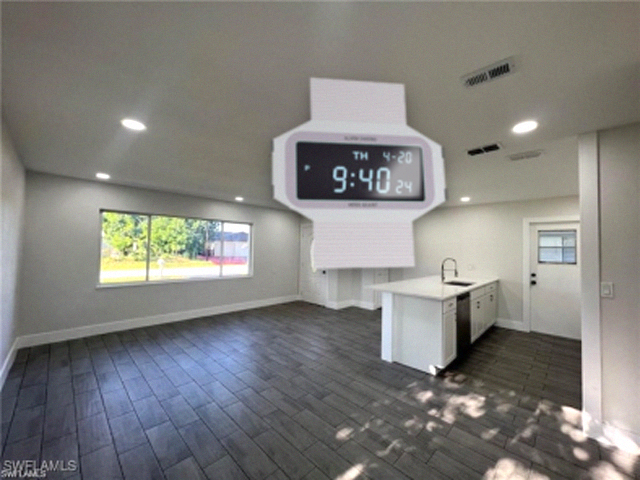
9:40
